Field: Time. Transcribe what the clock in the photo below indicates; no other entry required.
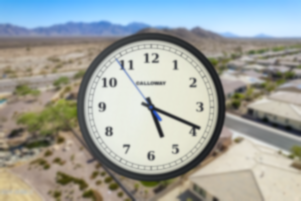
5:18:54
